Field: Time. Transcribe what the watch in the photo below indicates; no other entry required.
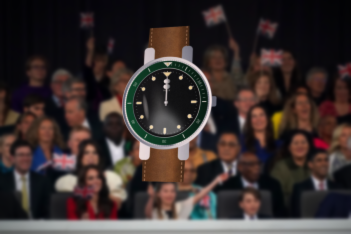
12:00
